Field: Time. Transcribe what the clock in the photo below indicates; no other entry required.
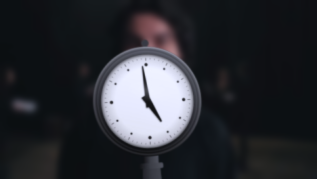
4:59
